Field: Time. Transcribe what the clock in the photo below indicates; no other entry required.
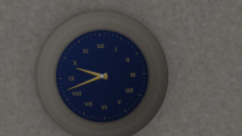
9:42
